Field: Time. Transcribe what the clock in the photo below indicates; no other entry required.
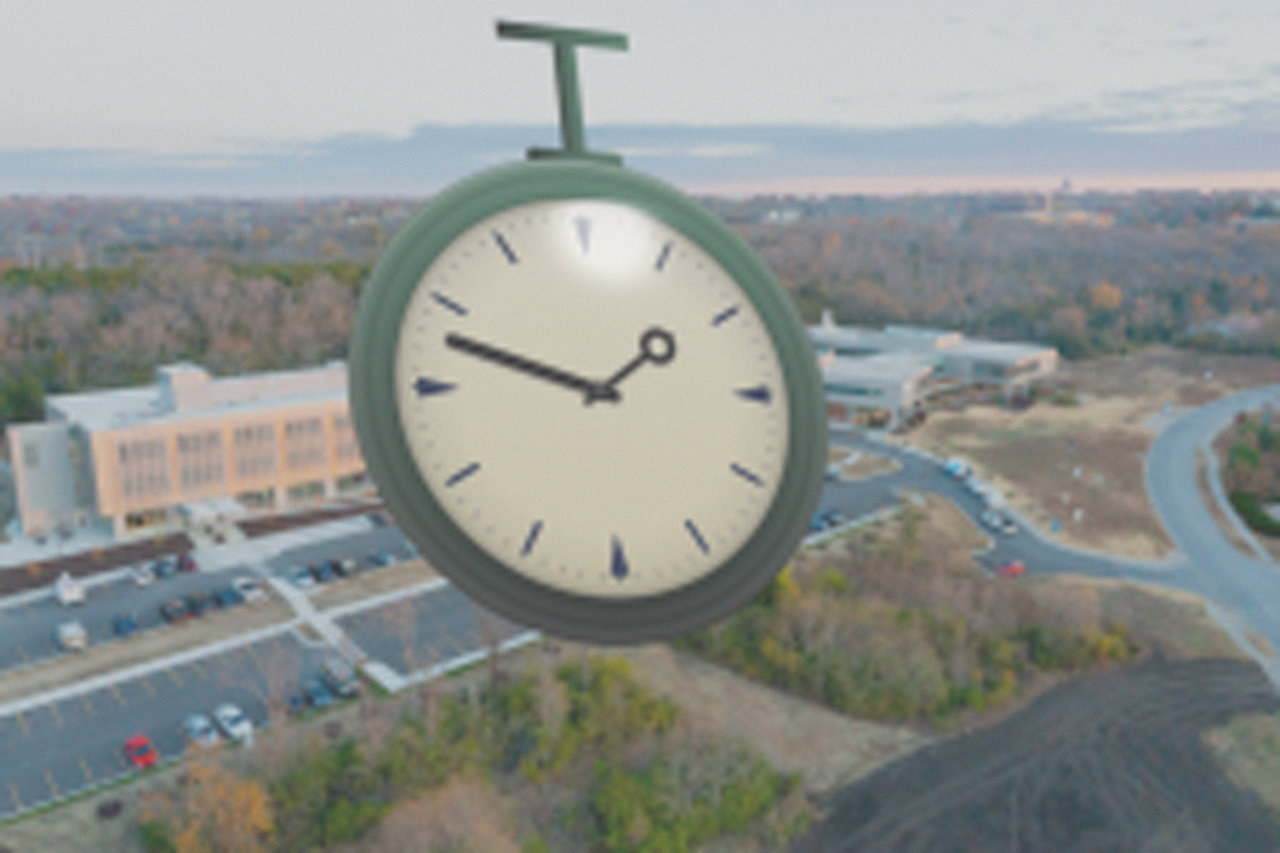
1:48
